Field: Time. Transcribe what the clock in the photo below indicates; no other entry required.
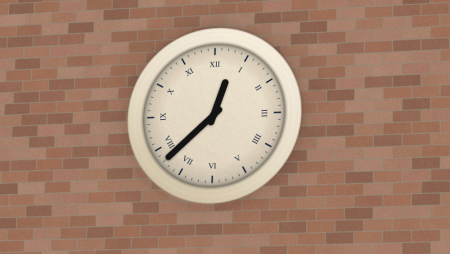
12:38
